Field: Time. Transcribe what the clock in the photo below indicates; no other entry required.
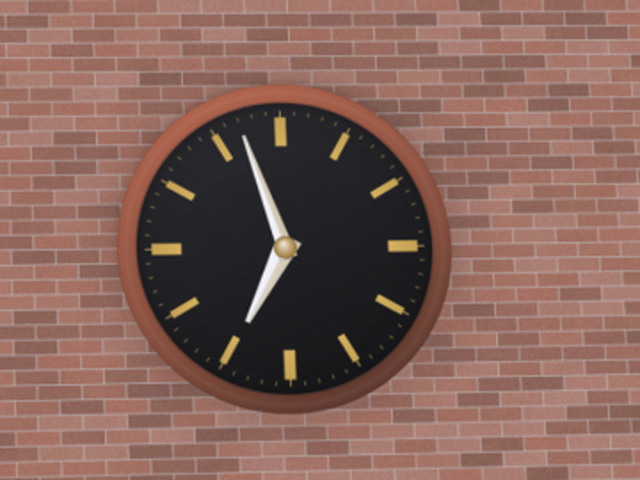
6:57
